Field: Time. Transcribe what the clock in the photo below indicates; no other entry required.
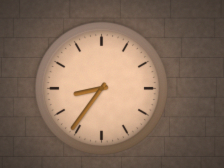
8:36
